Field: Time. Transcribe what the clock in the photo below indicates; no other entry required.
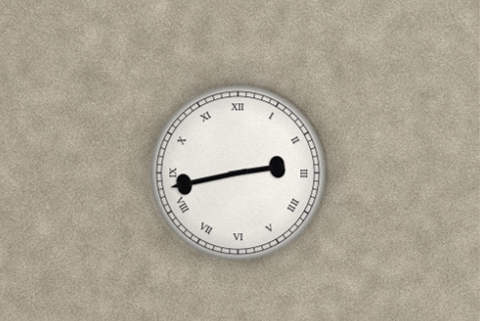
2:43
